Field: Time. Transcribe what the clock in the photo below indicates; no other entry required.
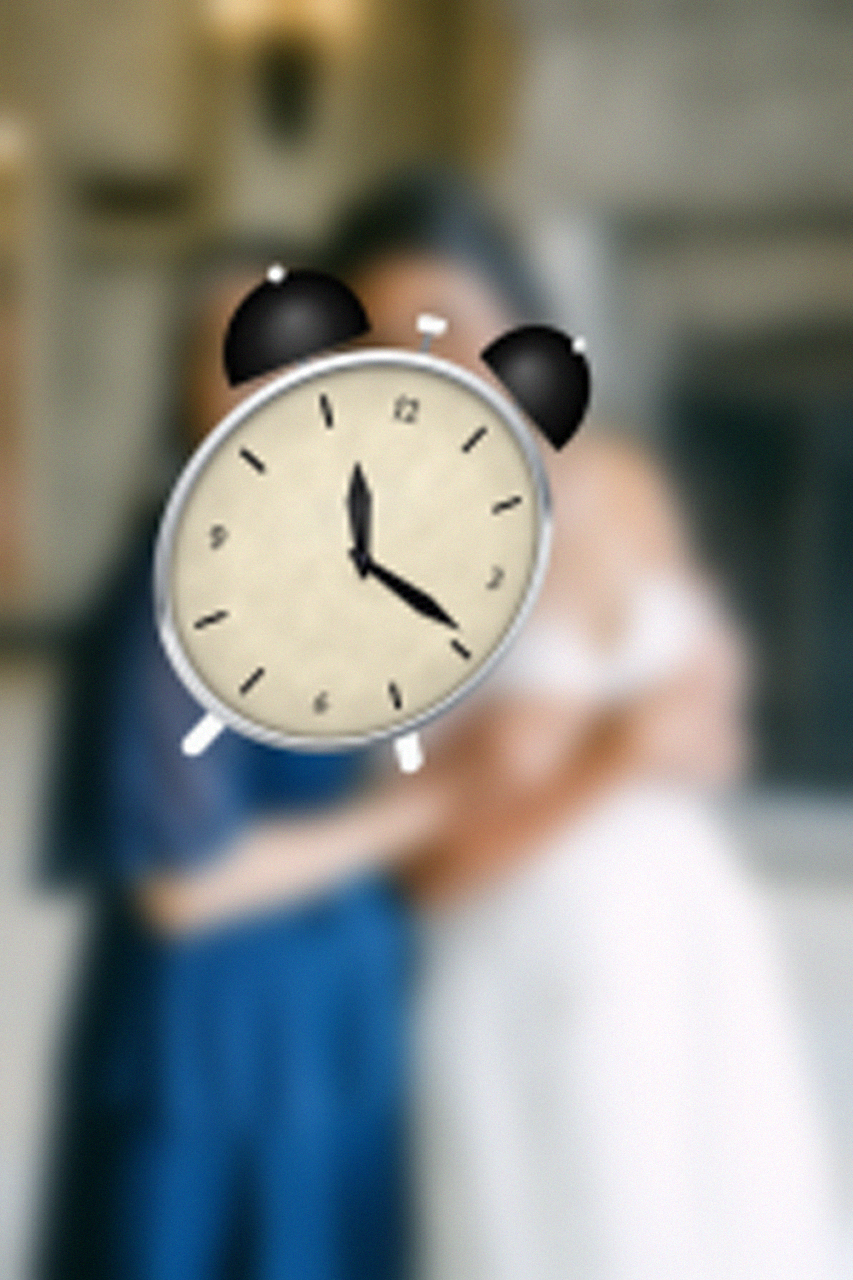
11:19
